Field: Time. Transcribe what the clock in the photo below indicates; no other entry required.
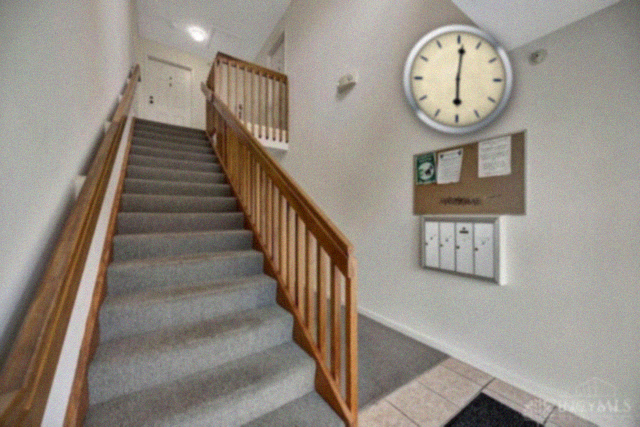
6:01
